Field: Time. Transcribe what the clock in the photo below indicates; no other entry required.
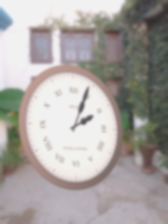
2:04
